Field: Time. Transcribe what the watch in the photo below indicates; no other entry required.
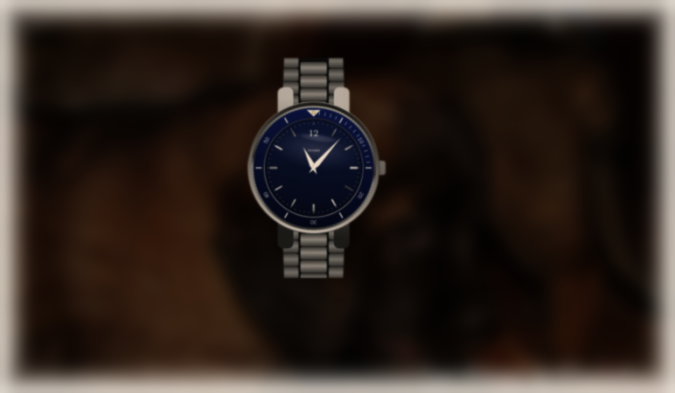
11:07
